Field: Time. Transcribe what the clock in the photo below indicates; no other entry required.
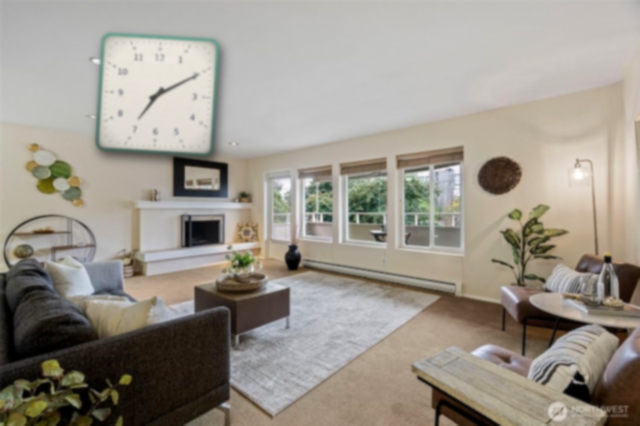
7:10
